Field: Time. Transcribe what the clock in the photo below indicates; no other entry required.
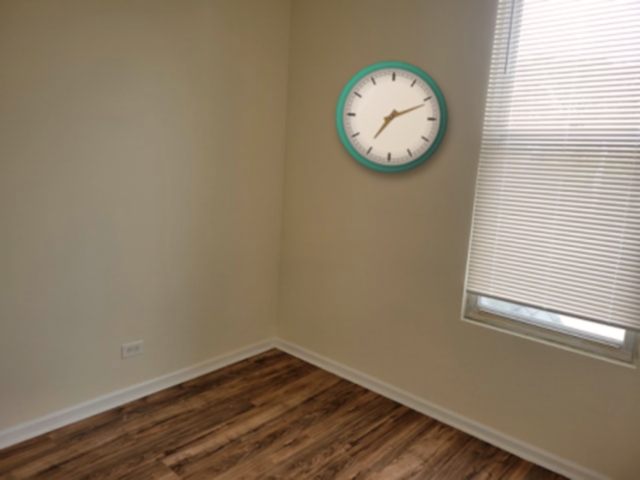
7:11
